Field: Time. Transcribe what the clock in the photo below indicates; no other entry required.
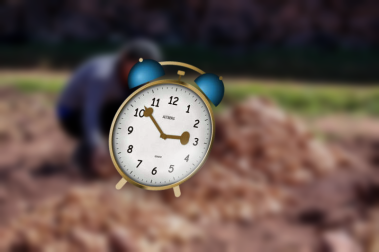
2:52
